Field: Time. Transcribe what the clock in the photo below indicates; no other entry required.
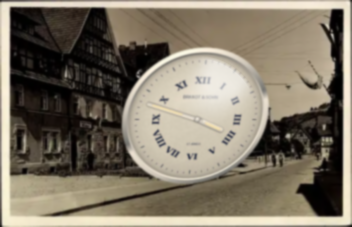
3:48
